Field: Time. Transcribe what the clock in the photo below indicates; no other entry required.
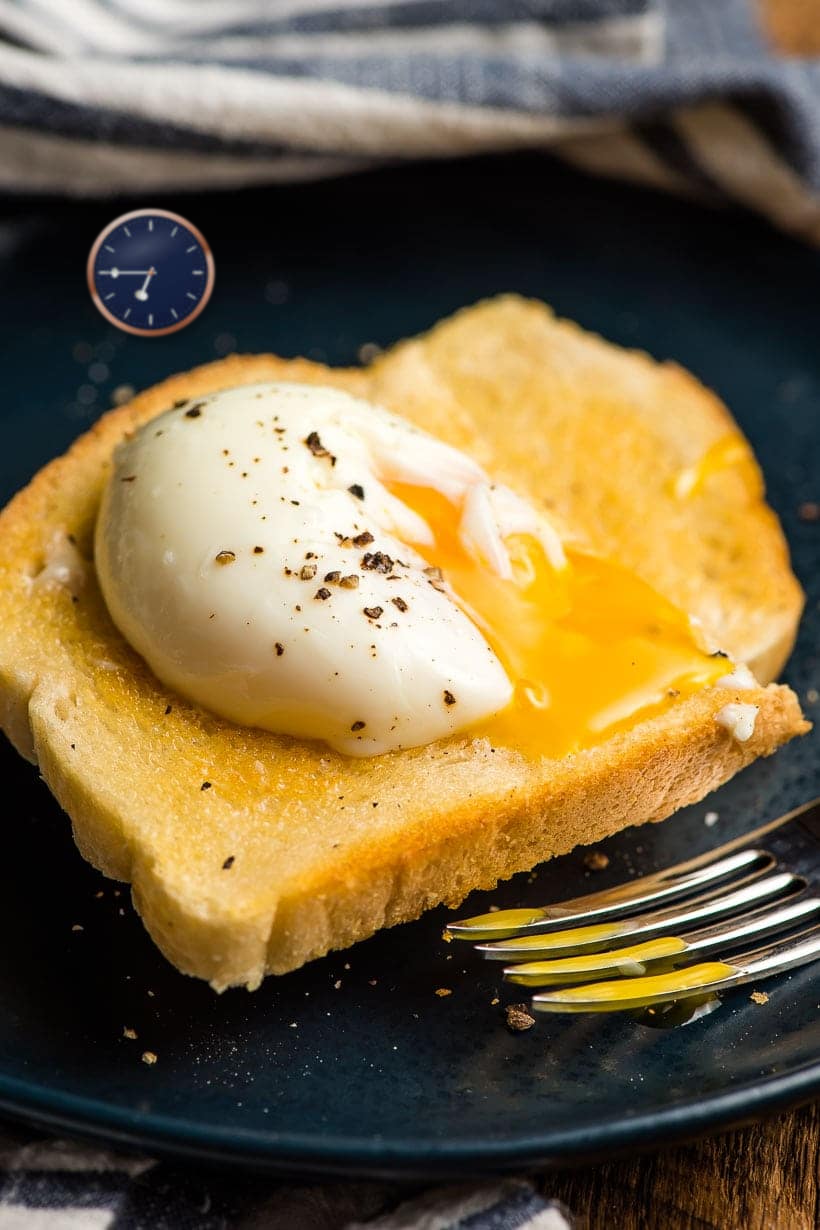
6:45
